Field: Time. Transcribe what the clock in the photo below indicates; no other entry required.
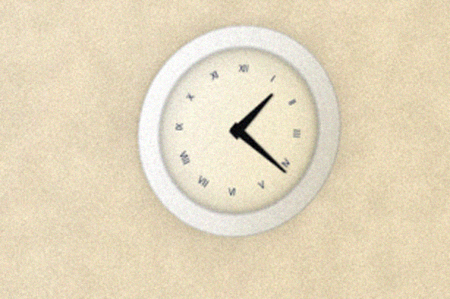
1:21
